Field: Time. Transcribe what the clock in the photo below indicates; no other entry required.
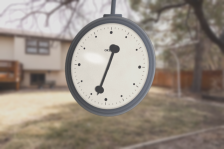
12:33
